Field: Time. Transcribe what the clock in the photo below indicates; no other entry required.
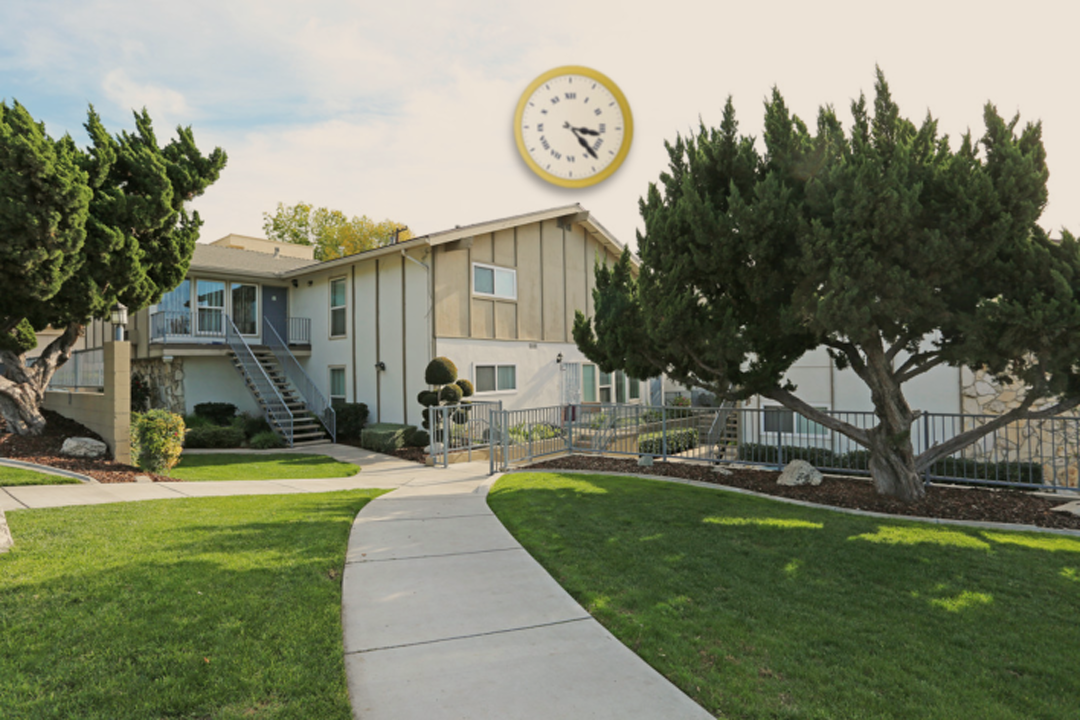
3:23
